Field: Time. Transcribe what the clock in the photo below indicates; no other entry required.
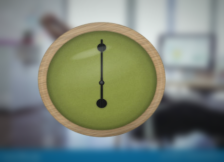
6:00
